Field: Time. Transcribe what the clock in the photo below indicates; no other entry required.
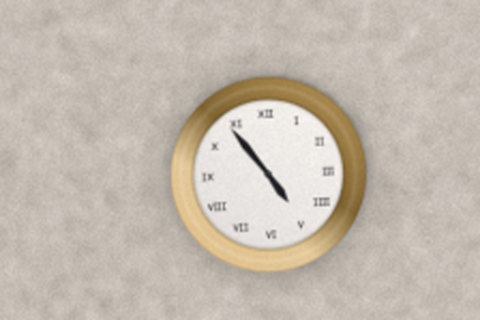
4:54
